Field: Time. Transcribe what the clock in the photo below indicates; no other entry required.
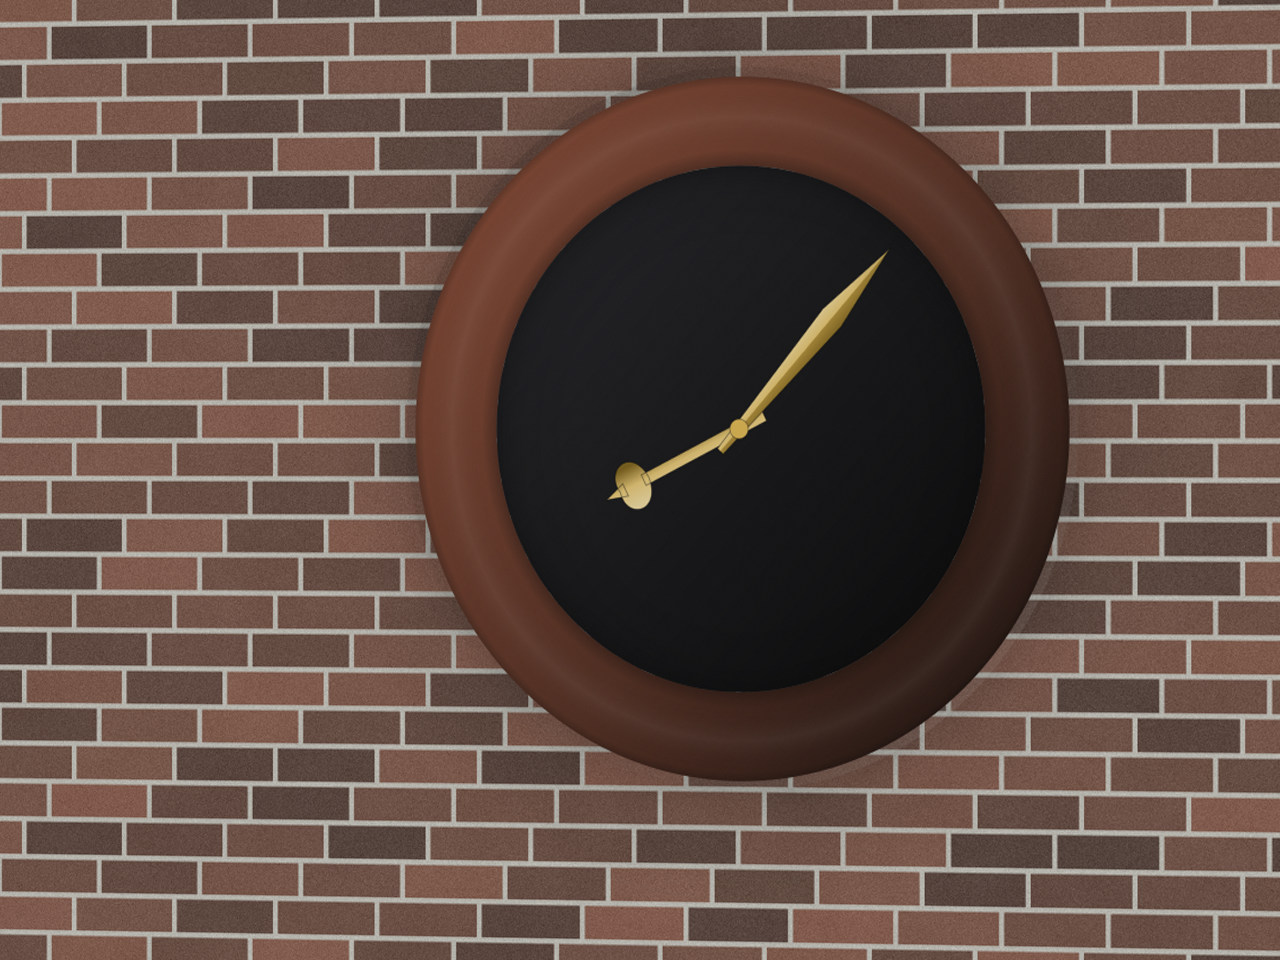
8:07
